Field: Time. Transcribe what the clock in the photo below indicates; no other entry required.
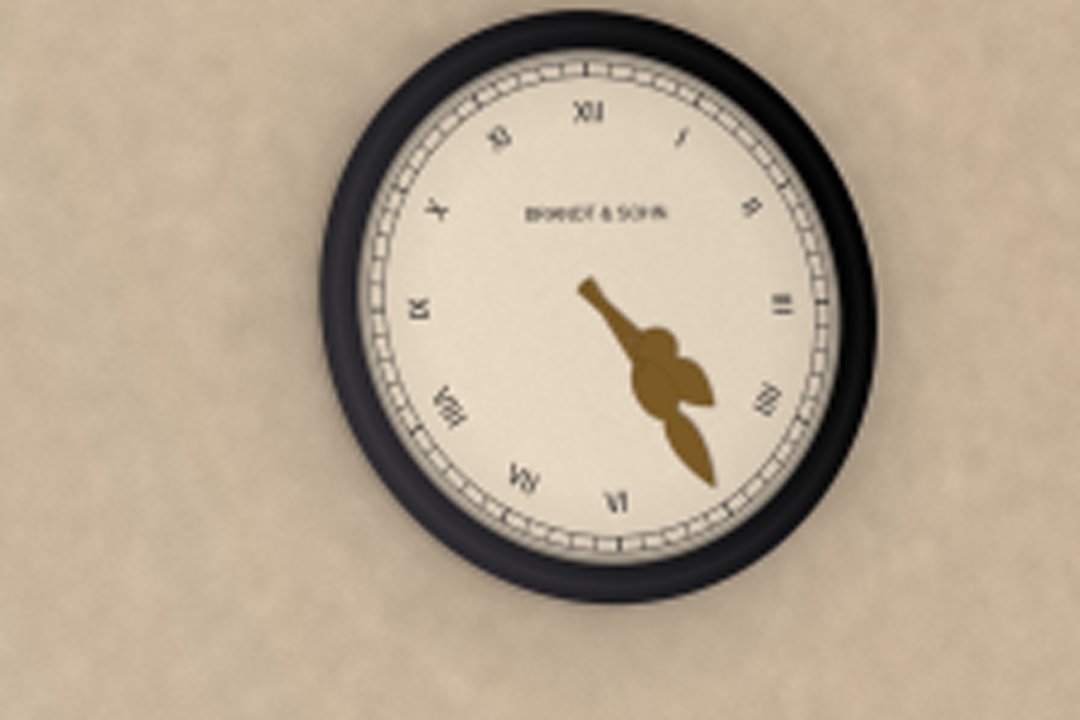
4:25
